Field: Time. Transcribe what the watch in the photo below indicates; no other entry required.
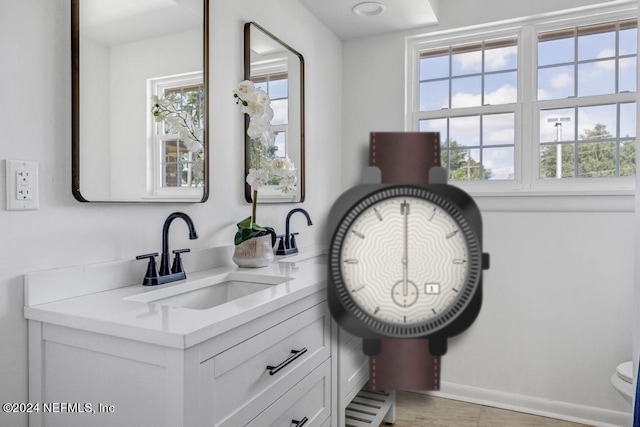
6:00
